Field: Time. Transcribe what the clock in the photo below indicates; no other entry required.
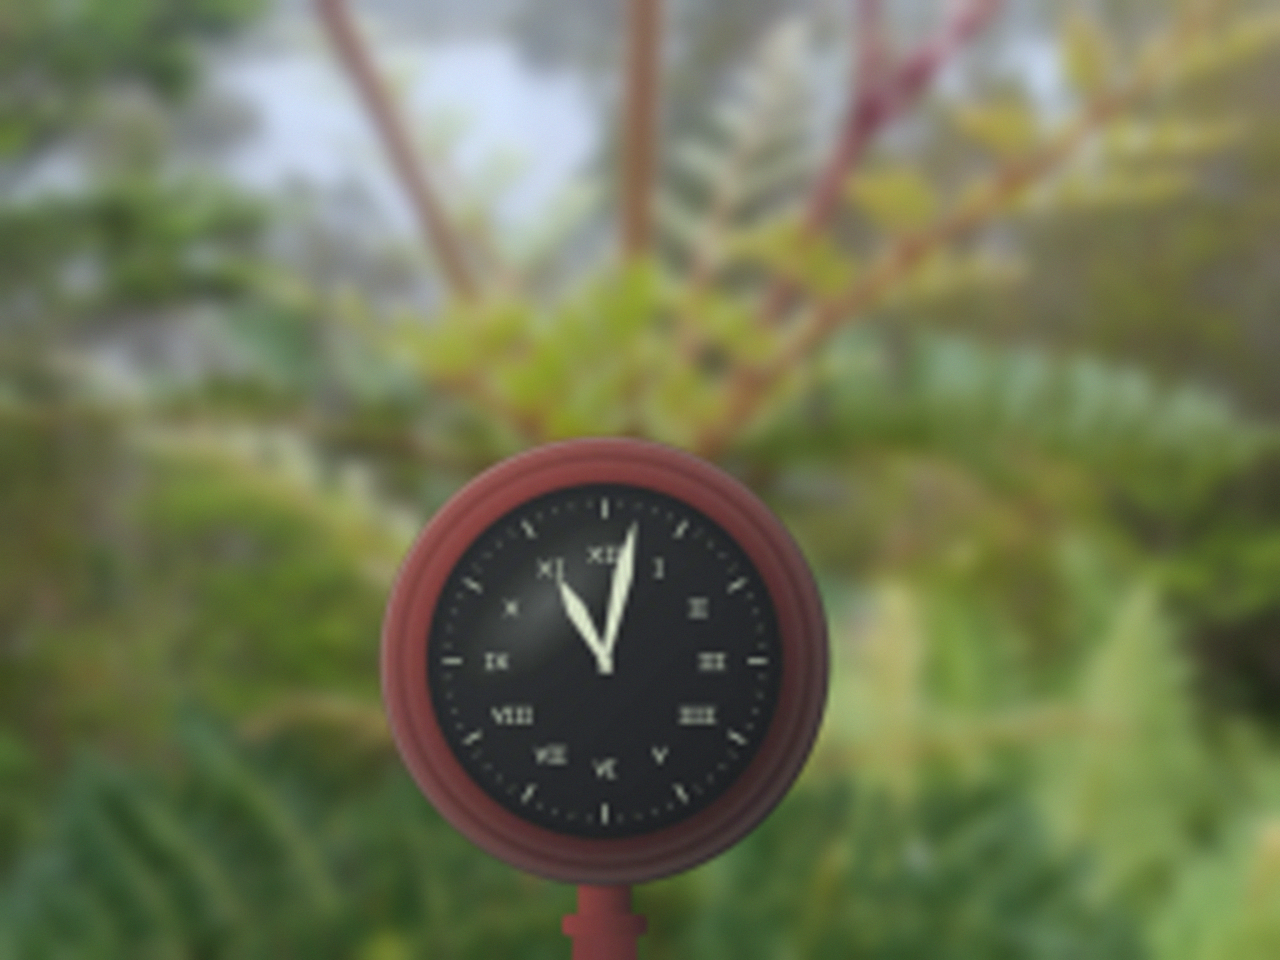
11:02
